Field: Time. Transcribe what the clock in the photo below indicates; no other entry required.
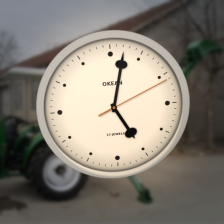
5:02:11
